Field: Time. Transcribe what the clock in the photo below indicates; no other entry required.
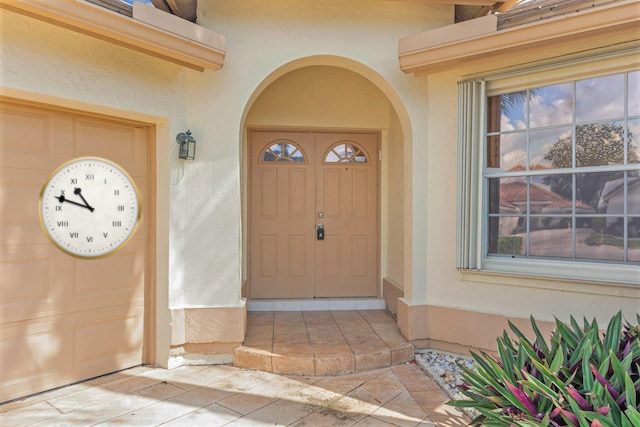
10:48
